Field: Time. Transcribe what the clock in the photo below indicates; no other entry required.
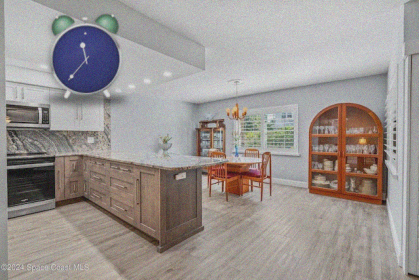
11:37
